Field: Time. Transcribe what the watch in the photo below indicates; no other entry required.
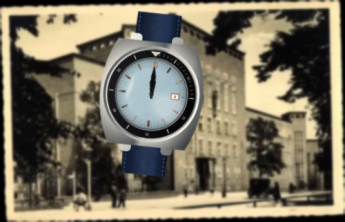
12:00
